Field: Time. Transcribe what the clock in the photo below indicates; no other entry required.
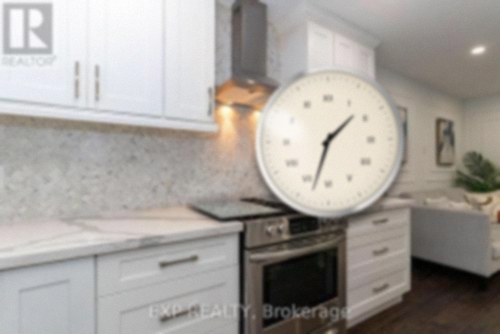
1:33
